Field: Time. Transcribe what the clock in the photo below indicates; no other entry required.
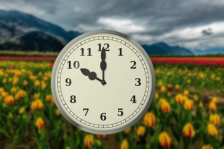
10:00
